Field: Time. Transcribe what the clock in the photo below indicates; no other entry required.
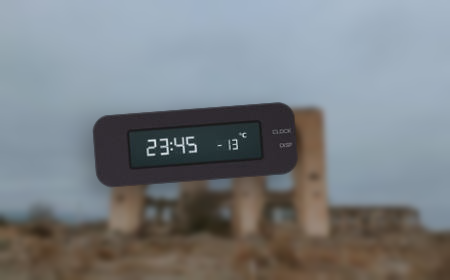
23:45
